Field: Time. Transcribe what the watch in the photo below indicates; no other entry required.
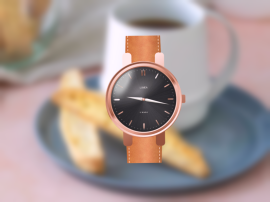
9:17
